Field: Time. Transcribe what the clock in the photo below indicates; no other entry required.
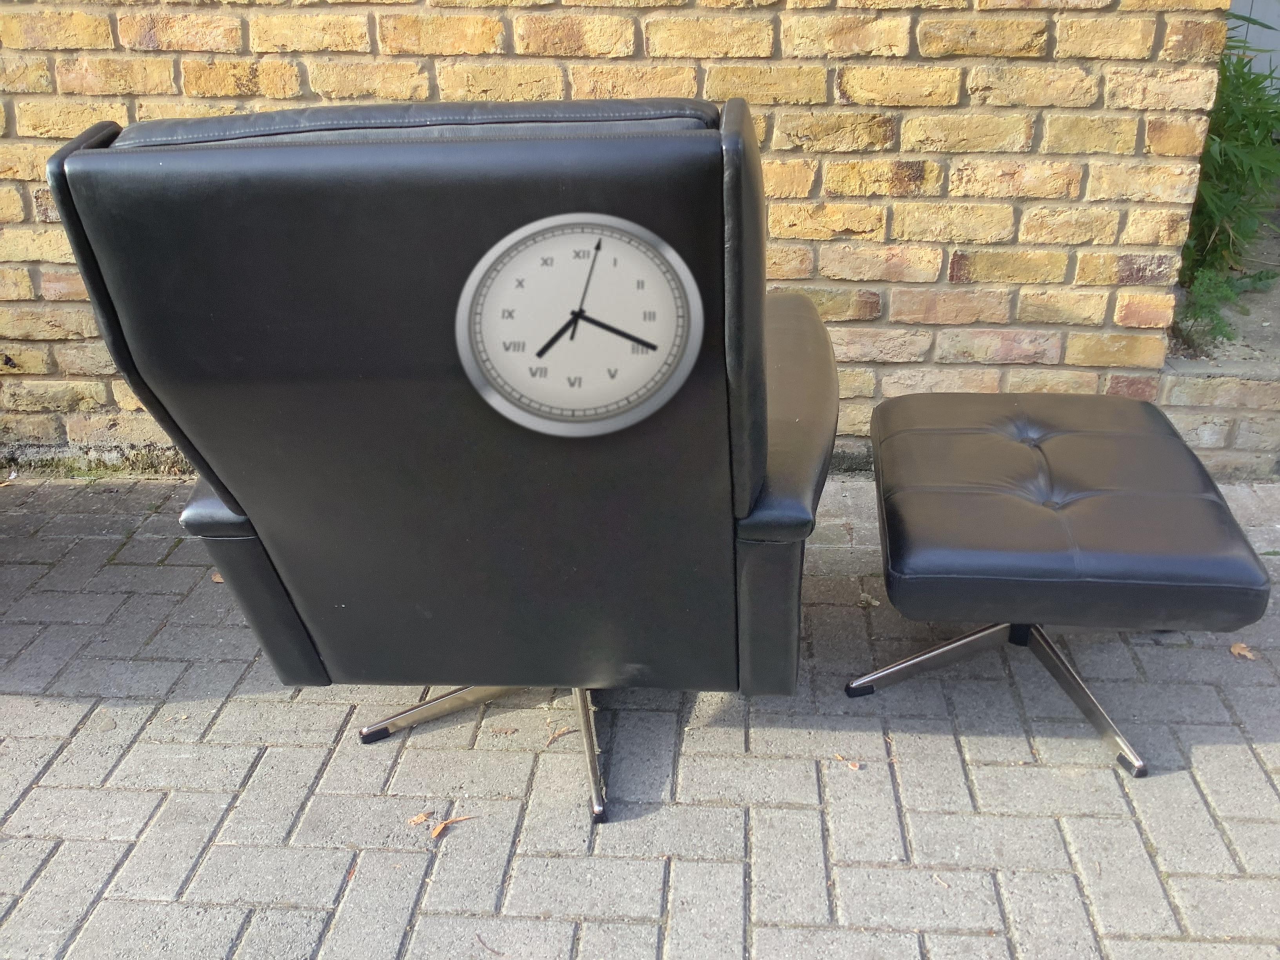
7:19:02
